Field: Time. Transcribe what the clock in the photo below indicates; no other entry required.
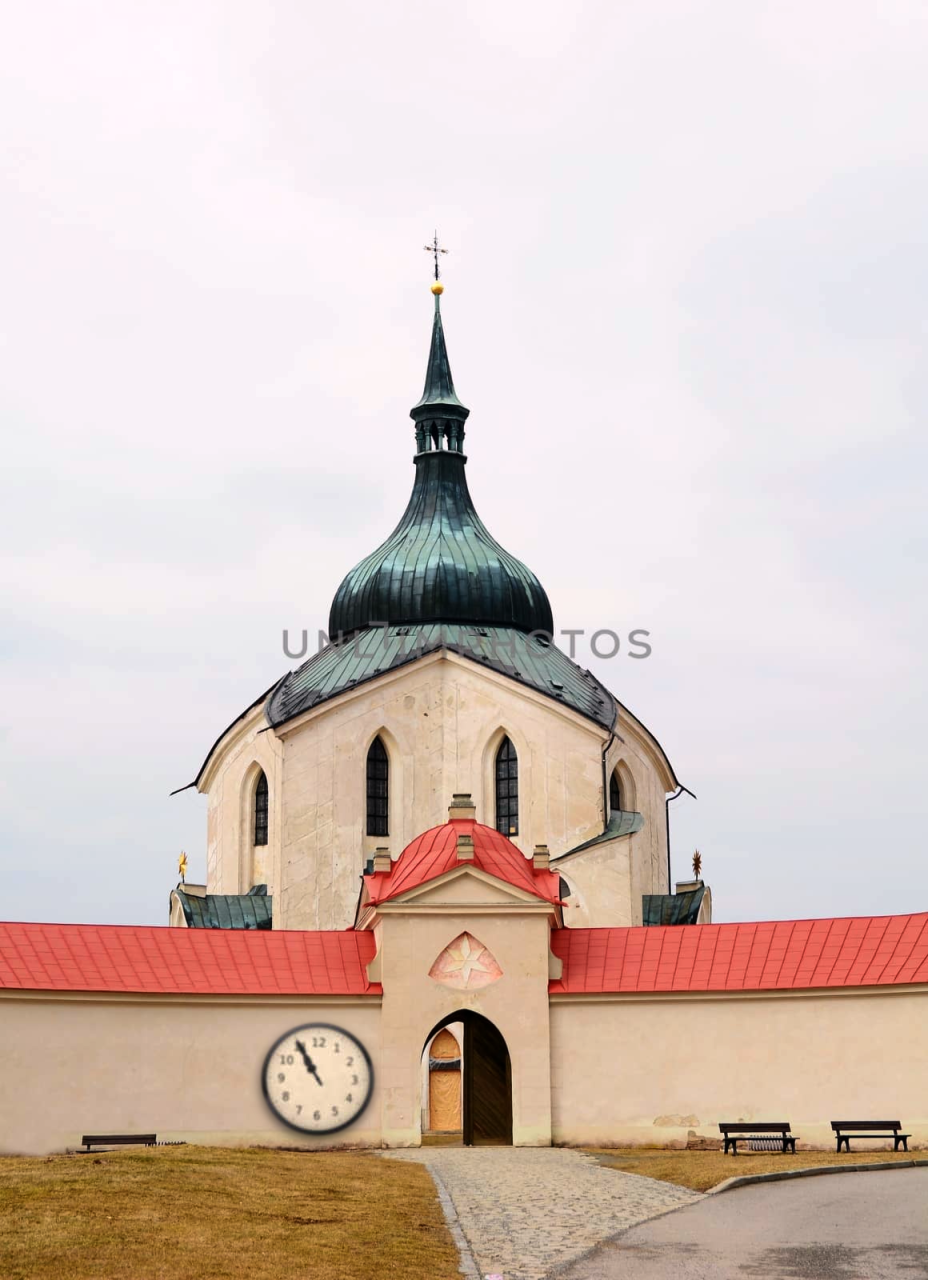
10:55
